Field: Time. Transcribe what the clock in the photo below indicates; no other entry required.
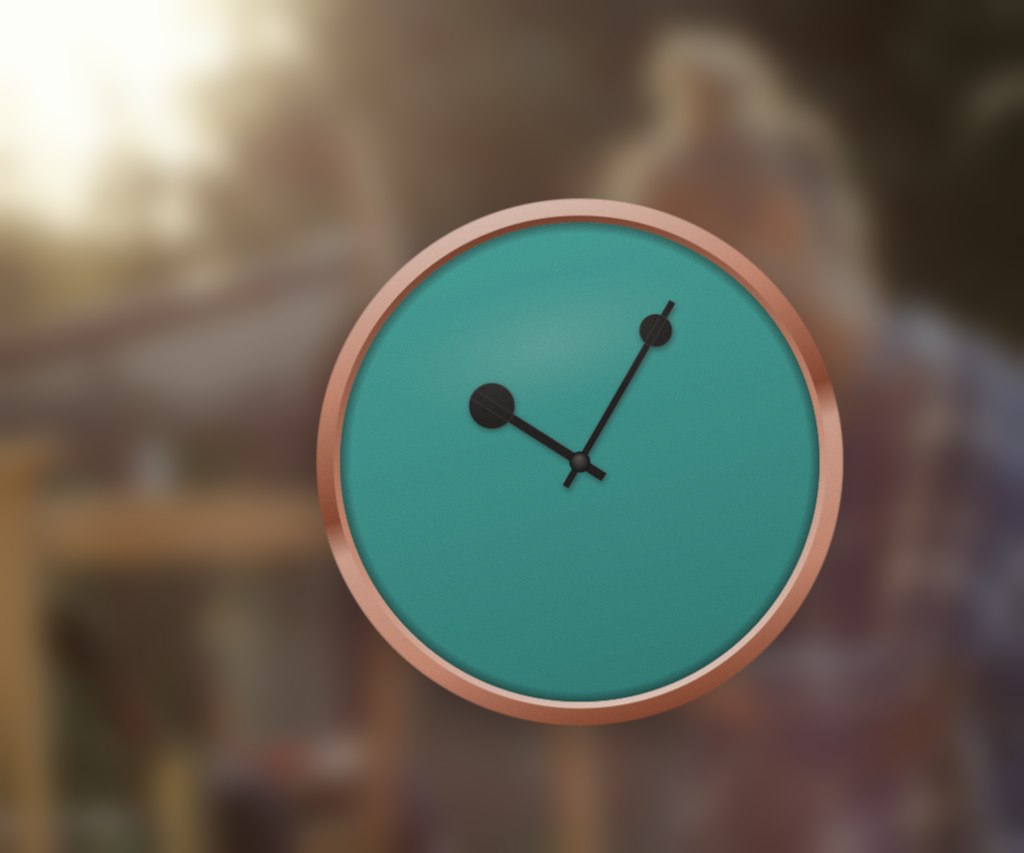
10:05
